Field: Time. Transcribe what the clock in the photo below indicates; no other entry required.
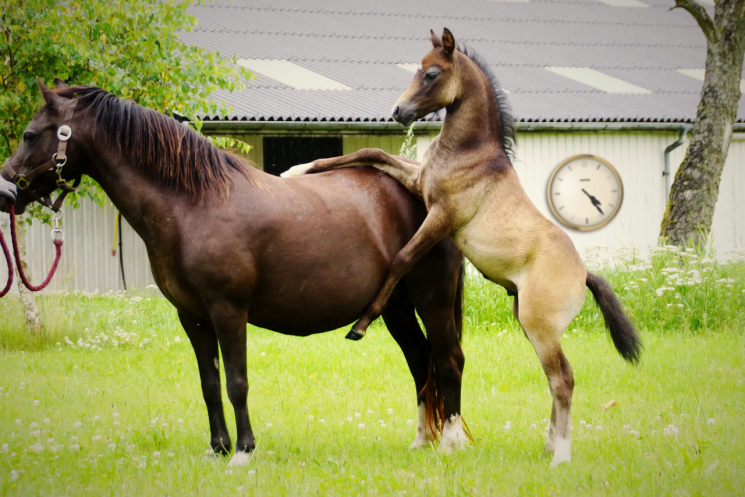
4:24
